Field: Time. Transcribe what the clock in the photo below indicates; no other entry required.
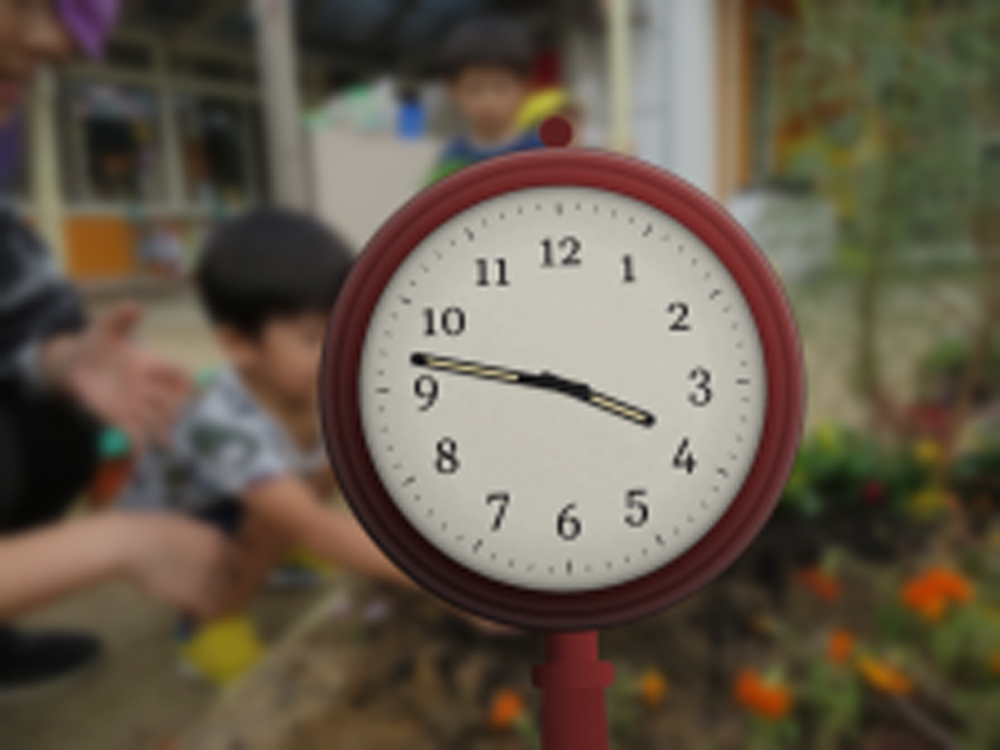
3:47
